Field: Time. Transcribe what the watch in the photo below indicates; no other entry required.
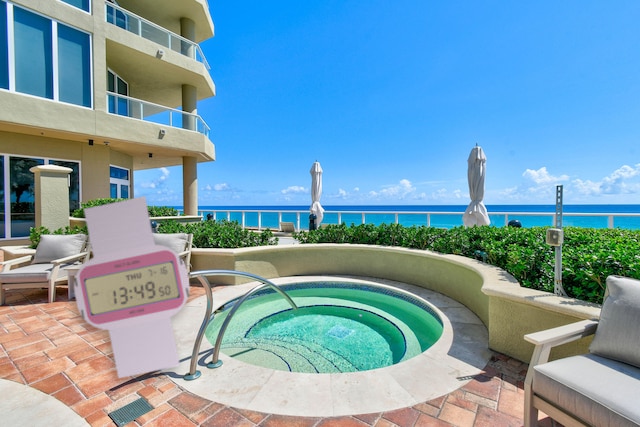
13:49
